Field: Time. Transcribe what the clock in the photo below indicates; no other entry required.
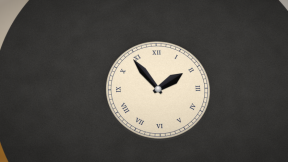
1:54
